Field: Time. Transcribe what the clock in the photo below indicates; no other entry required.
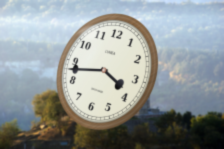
3:43
